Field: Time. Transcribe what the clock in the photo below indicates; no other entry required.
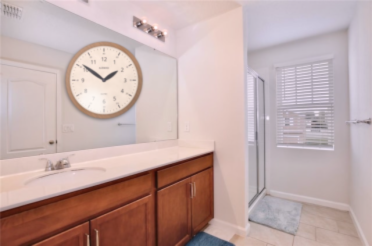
1:51
